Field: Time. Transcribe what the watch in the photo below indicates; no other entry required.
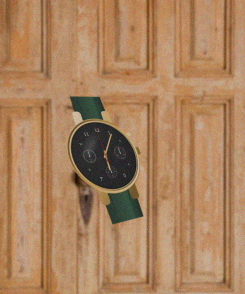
6:06
